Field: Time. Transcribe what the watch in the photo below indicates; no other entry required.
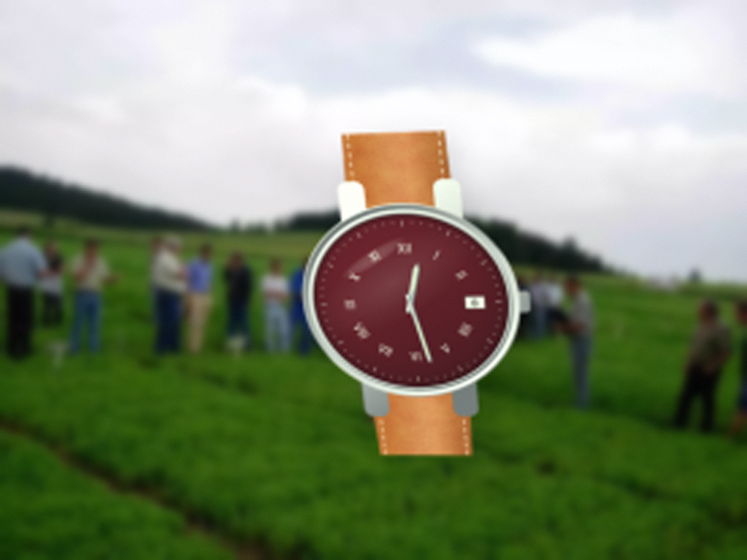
12:28
